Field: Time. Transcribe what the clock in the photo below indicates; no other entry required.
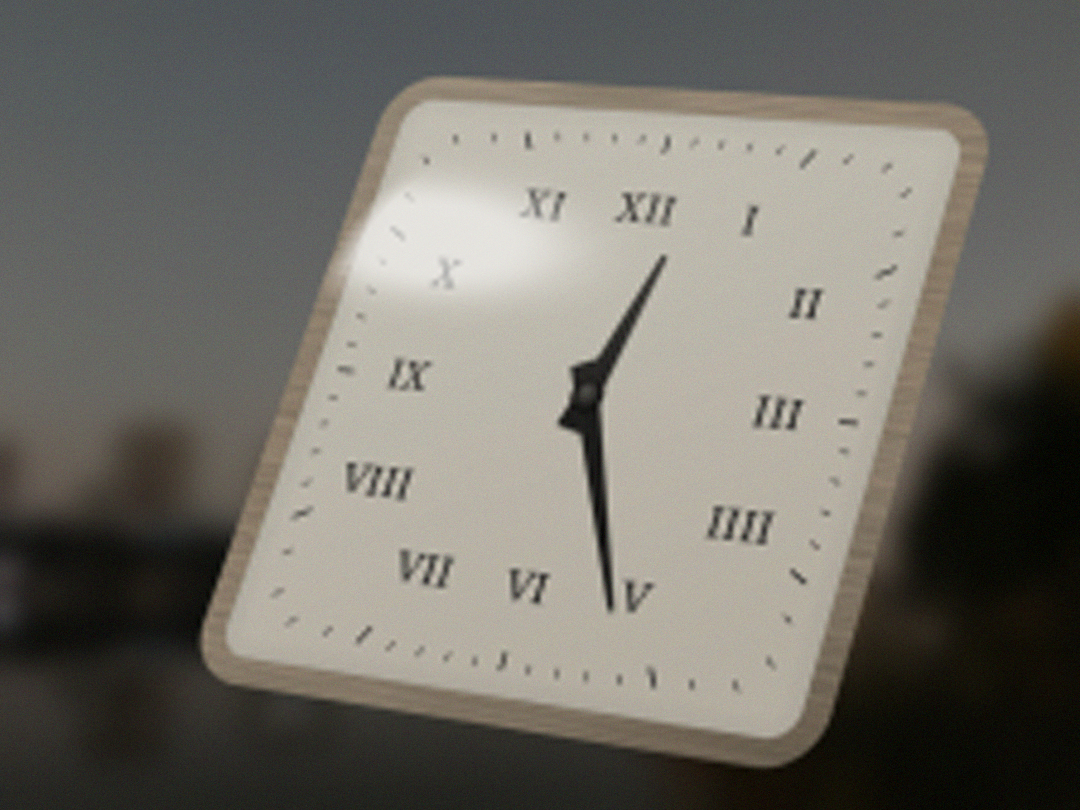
12:26
